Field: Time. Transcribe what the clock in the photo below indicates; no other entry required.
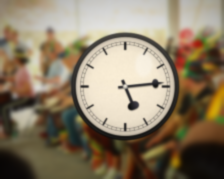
5:14
